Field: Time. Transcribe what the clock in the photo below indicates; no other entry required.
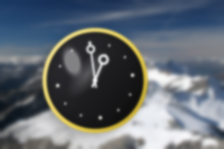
1:00
